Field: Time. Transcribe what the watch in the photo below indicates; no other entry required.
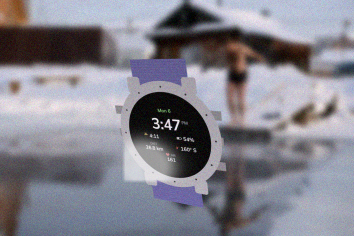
3:47
